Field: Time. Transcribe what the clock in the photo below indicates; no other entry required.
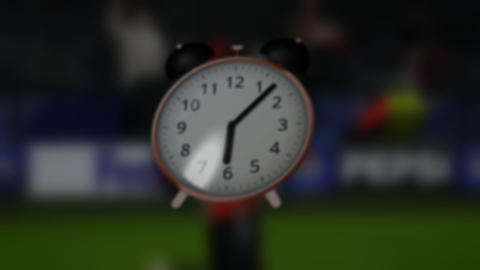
6:07
